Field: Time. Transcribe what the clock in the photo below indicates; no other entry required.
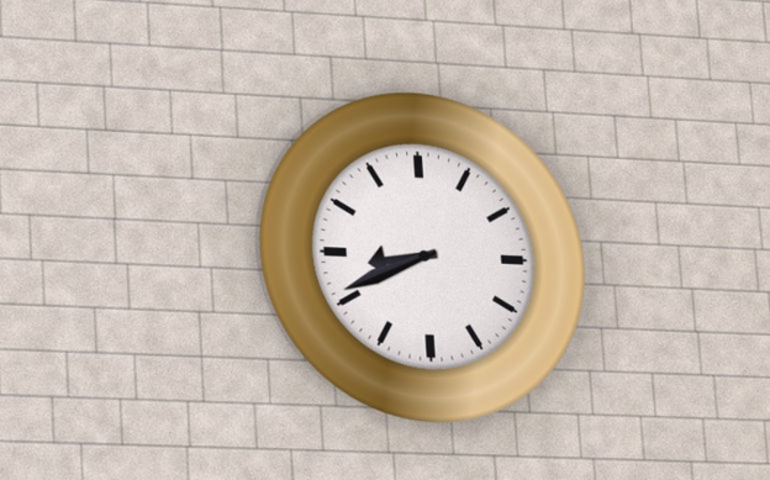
8:41
